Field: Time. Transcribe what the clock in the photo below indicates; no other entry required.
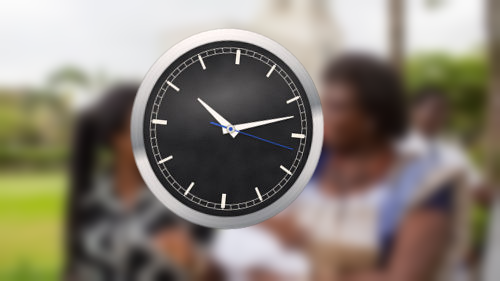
10:12:17
